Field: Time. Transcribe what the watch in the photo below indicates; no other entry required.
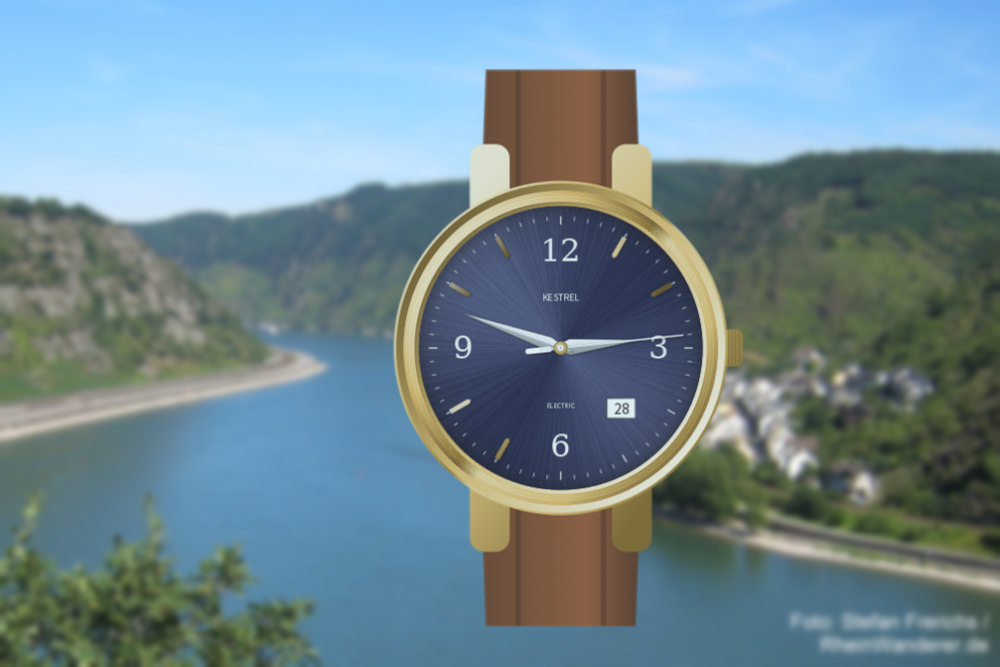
2:48:14
